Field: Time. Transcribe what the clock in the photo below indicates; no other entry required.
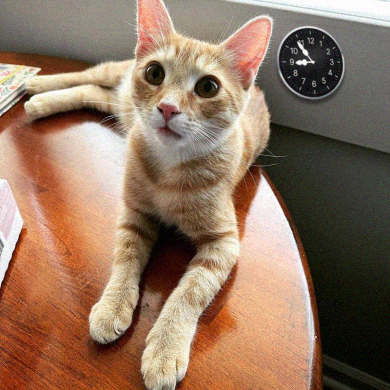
8:54
